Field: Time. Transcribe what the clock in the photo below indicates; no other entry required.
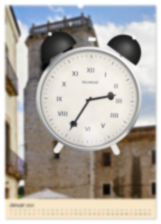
2:35
